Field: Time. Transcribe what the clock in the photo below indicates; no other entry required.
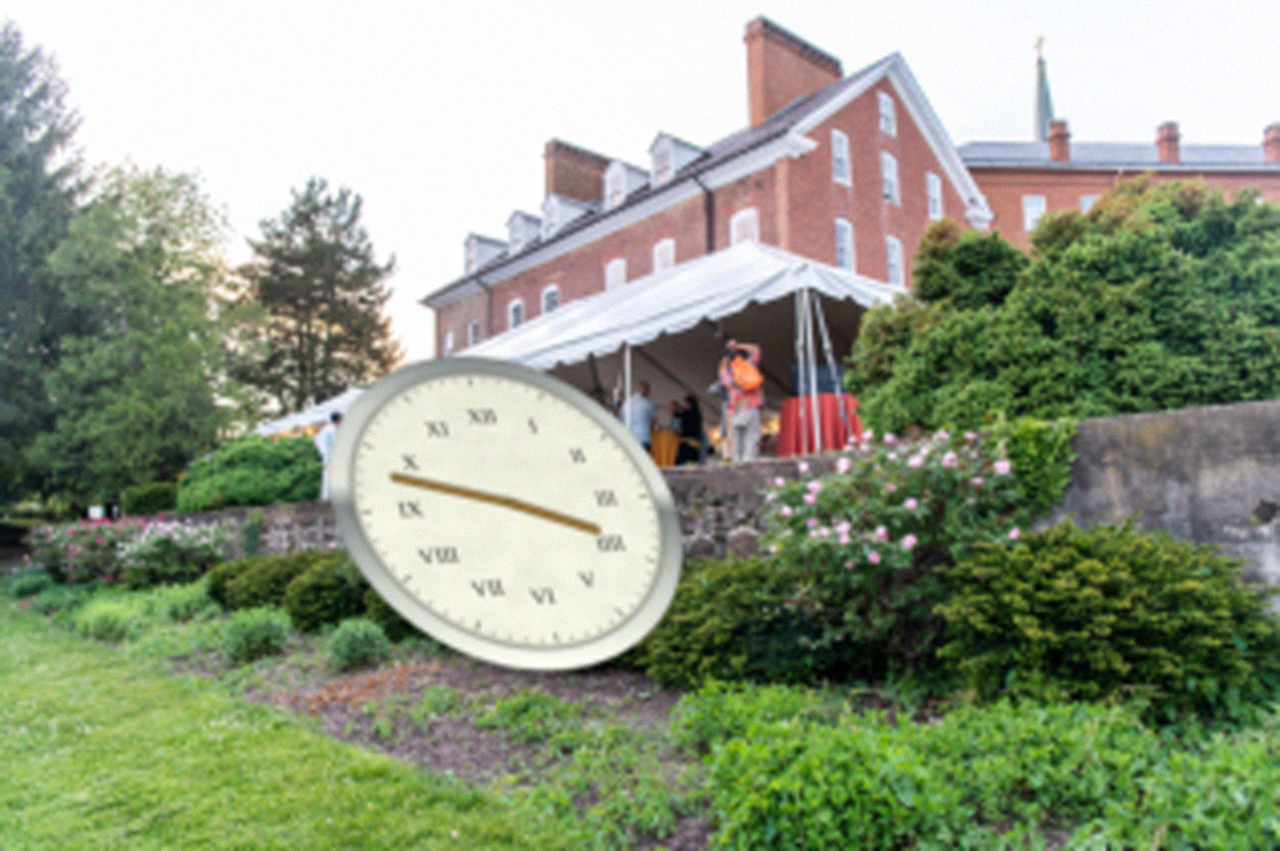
3:48
